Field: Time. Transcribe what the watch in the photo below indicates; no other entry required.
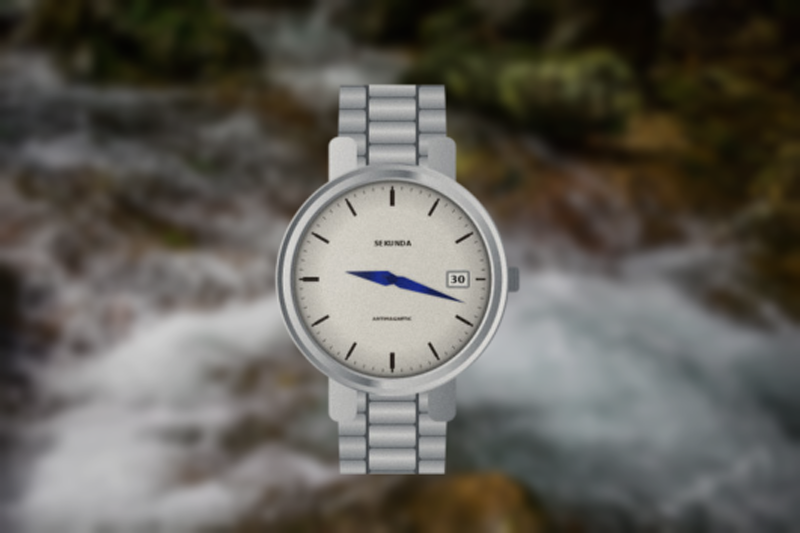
9:18
